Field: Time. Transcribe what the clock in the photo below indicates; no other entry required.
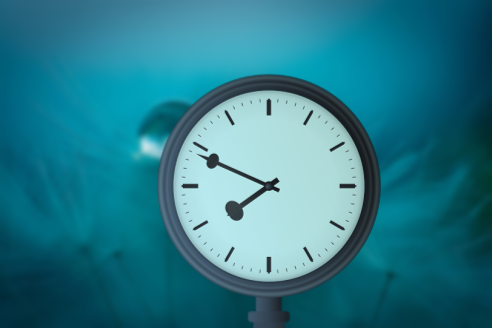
7:49
